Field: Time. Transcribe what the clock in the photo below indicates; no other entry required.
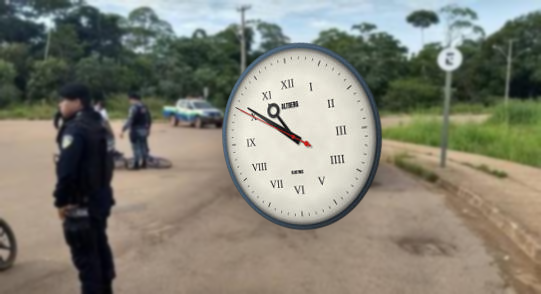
10:50:50
